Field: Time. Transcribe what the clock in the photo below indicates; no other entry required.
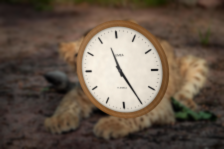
11:25
